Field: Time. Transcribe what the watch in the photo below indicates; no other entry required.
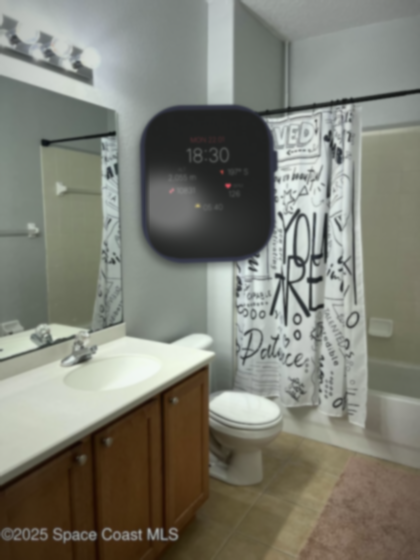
18:30
